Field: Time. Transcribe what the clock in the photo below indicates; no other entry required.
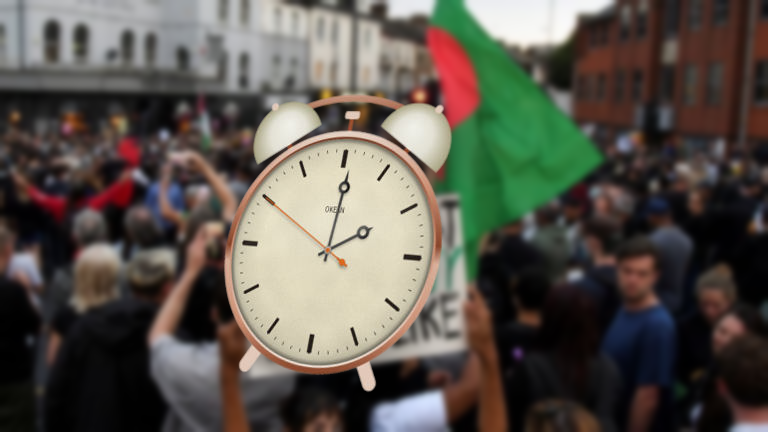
2:00:50
